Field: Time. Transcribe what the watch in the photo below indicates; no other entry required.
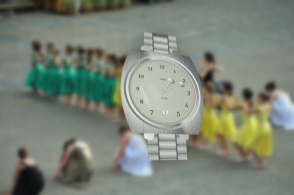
1:11
